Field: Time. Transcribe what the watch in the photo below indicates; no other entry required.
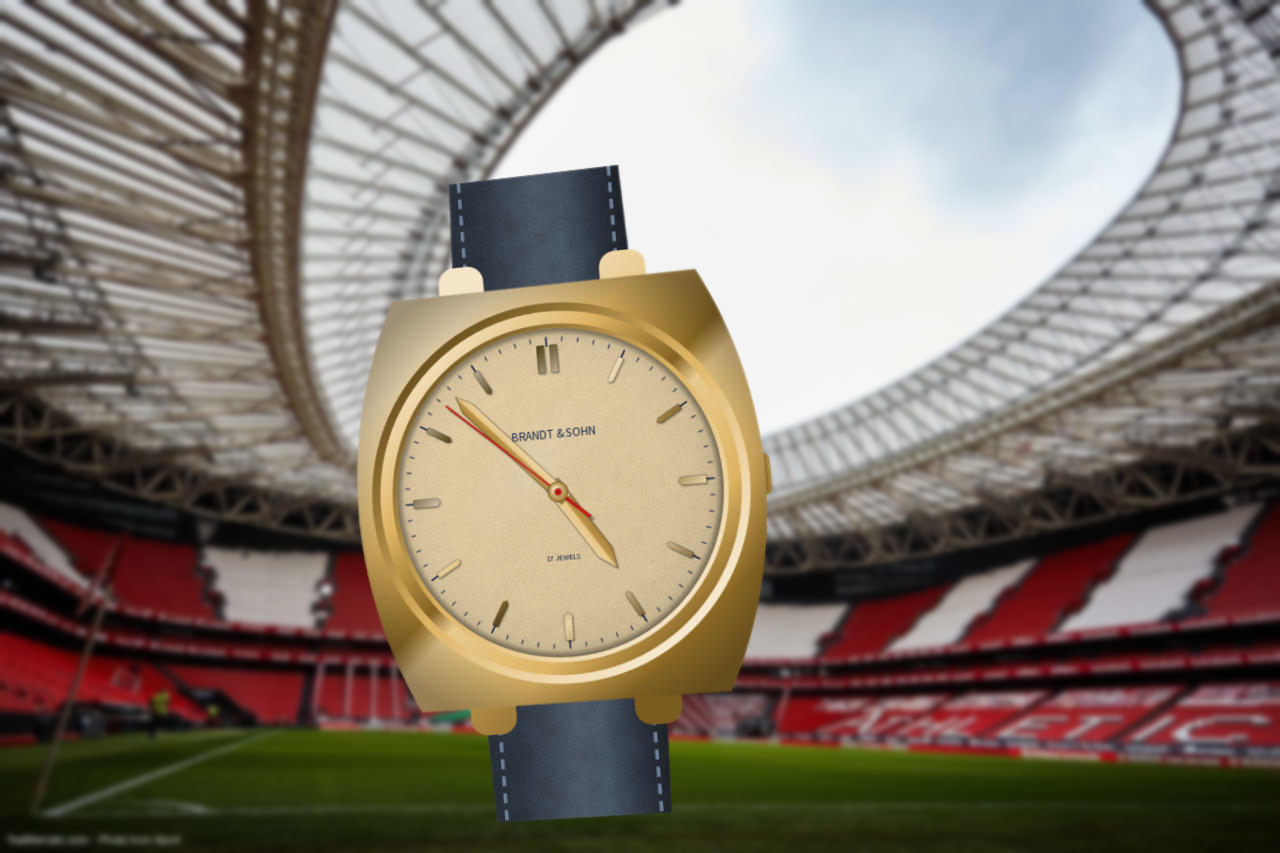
4:52:52
